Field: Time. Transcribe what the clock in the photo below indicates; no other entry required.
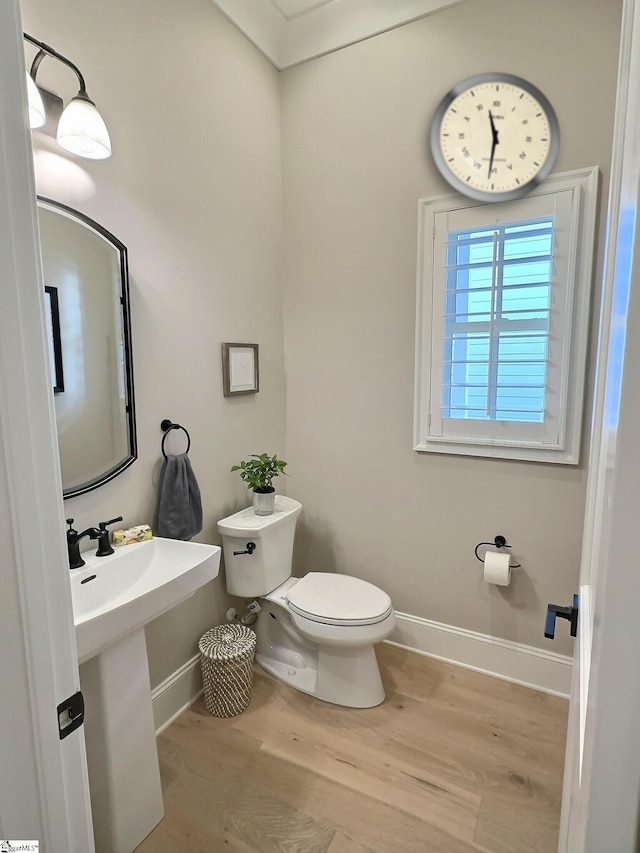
11:31
